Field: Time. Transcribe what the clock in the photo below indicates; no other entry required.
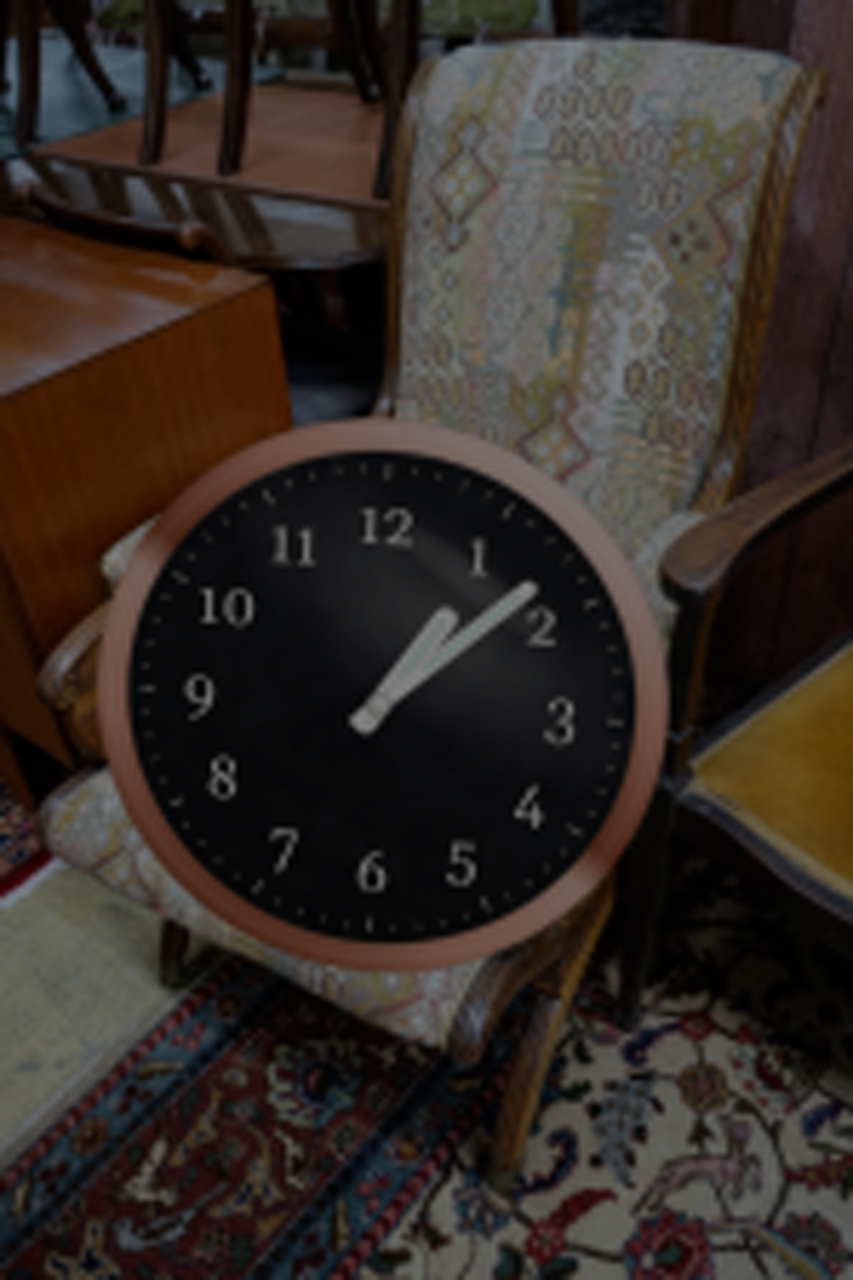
1:08
